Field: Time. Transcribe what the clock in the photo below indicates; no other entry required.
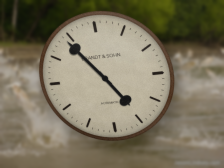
4:54
